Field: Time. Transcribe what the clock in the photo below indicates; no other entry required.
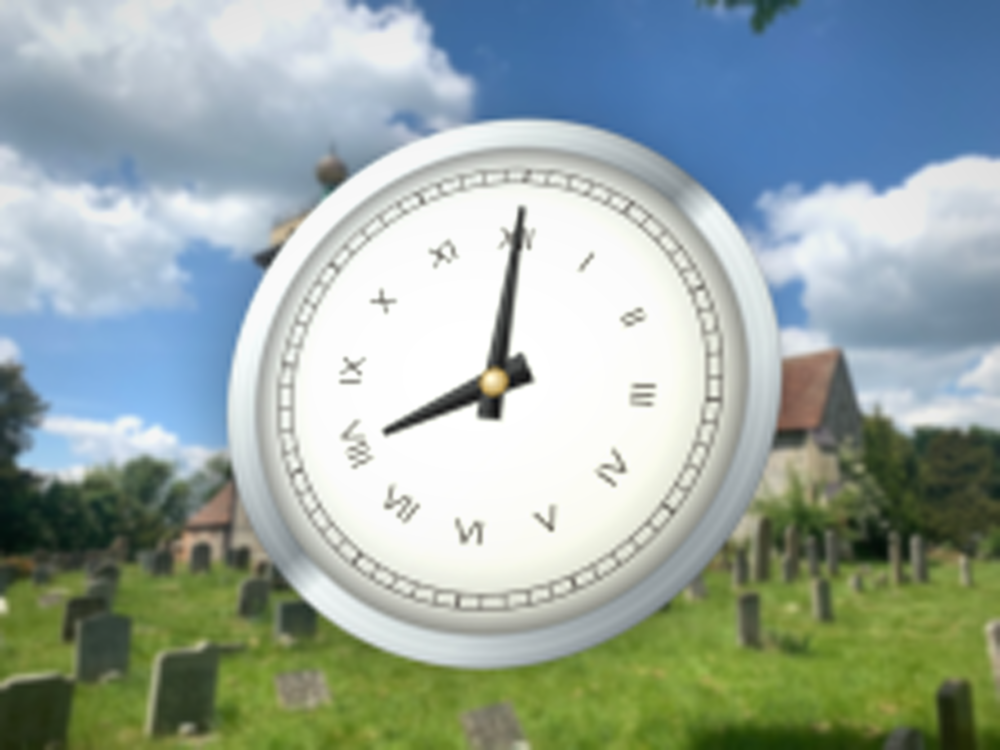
8:00
